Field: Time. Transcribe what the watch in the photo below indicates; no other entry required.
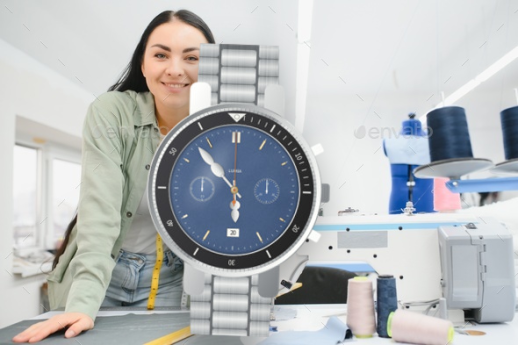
5:53
